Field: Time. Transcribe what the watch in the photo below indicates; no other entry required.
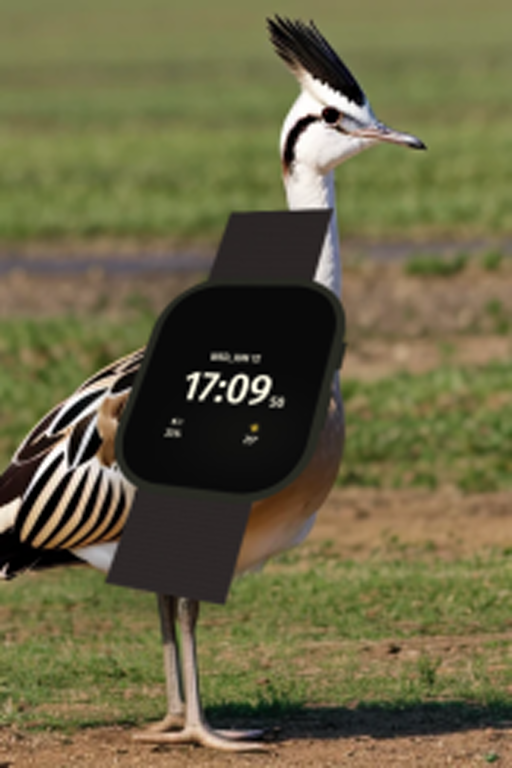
17:09
